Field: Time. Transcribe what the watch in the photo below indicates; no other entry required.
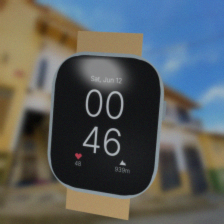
0:46
